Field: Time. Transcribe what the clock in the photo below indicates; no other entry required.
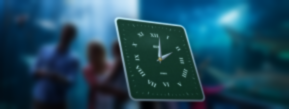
2:02
